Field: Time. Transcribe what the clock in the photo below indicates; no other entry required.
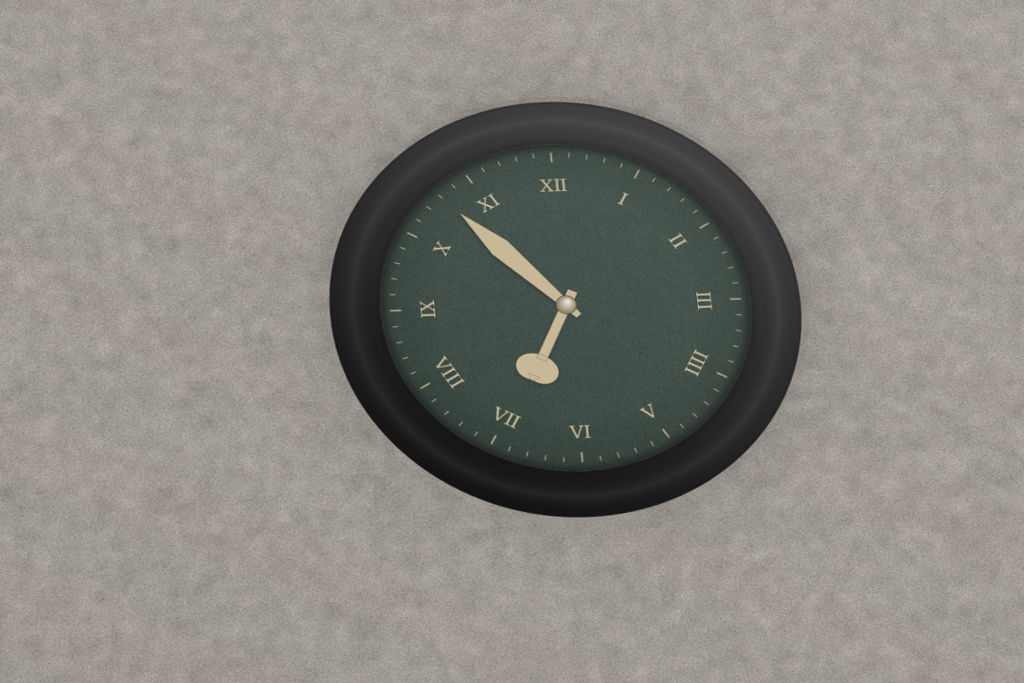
6:53
